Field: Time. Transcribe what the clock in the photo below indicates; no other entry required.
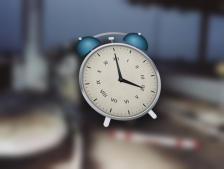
4:00
